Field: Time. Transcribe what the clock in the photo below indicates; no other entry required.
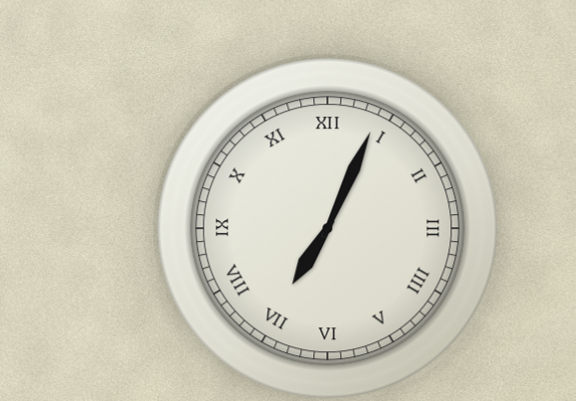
7:04
